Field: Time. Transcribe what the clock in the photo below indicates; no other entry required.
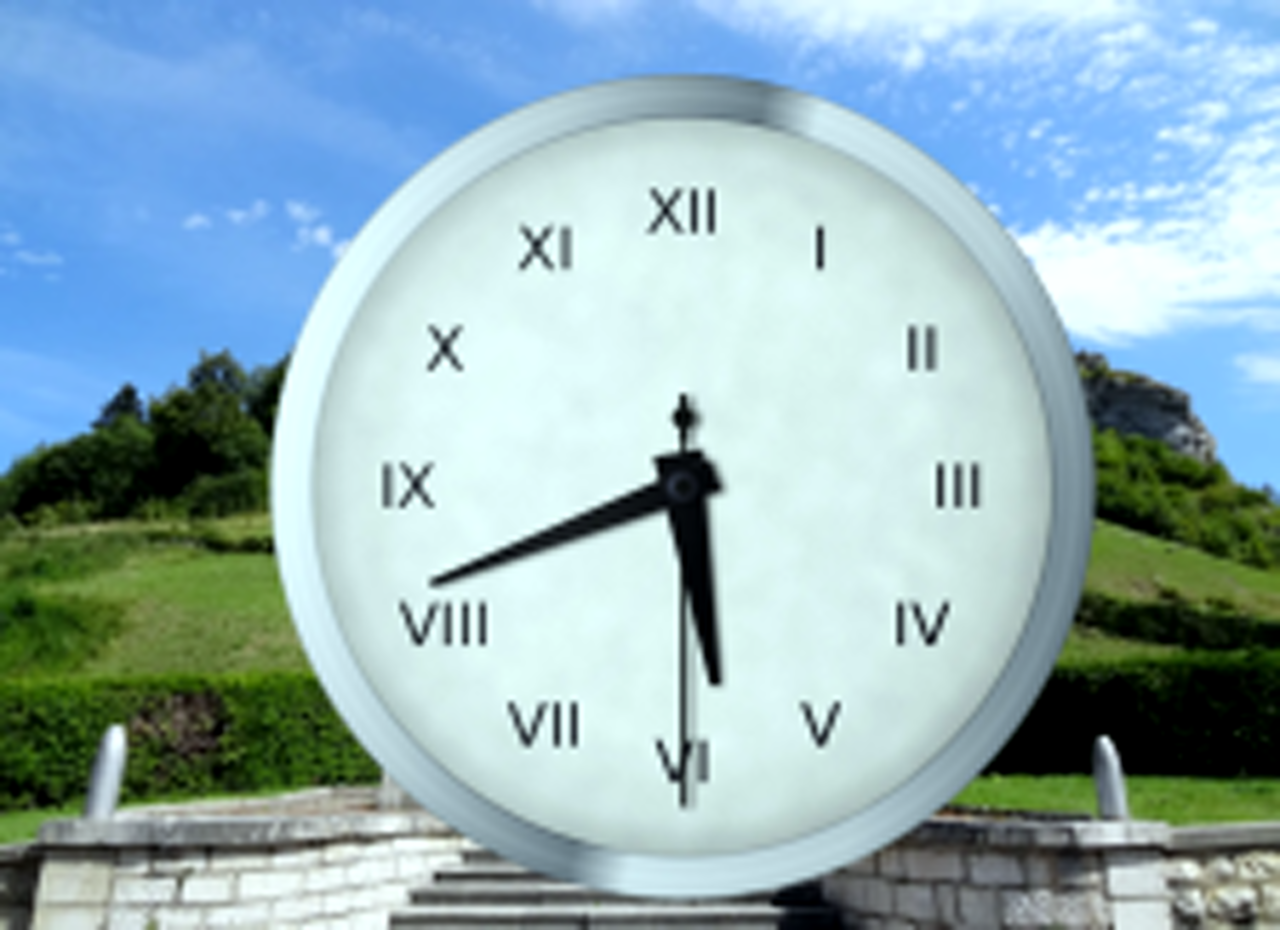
5:41:30
